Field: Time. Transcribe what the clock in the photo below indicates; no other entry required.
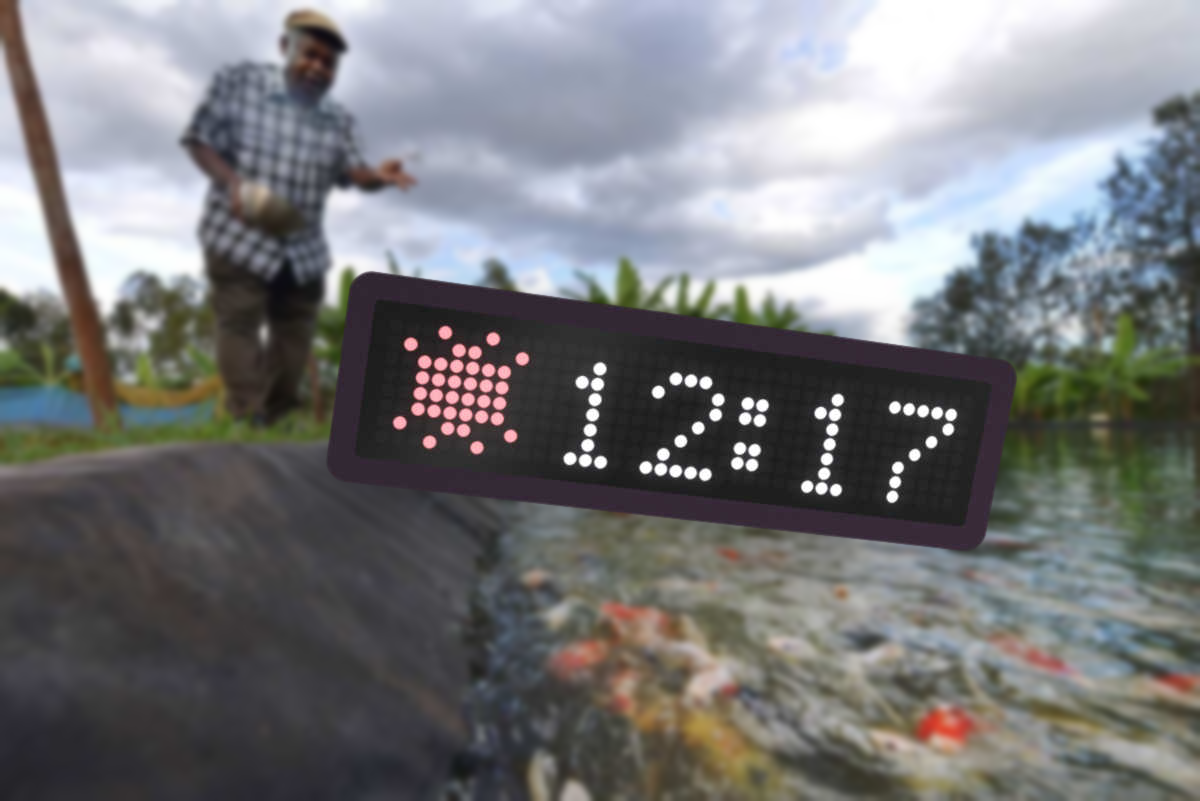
12:17
